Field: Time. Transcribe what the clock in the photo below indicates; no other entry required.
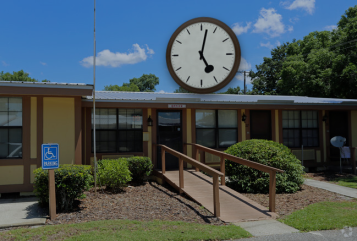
5:02
